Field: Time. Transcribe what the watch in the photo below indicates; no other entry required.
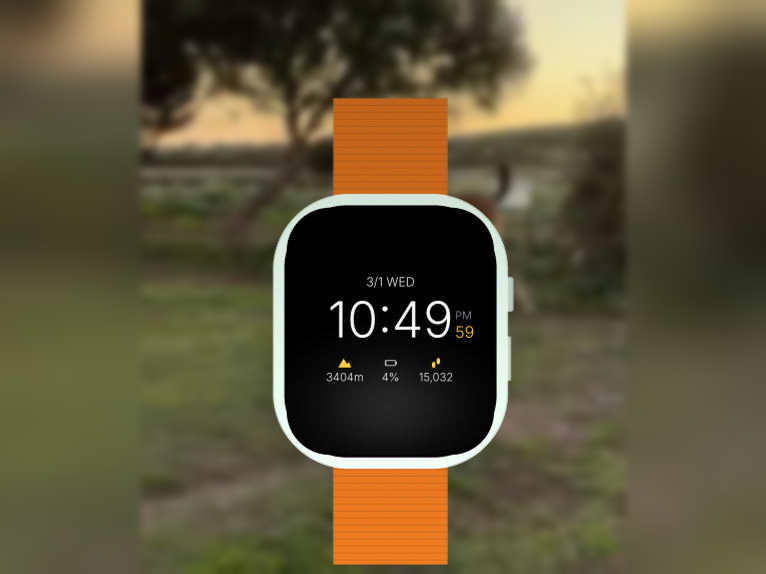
10:49:59
